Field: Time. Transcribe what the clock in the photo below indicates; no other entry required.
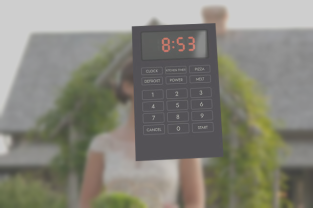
8:53
